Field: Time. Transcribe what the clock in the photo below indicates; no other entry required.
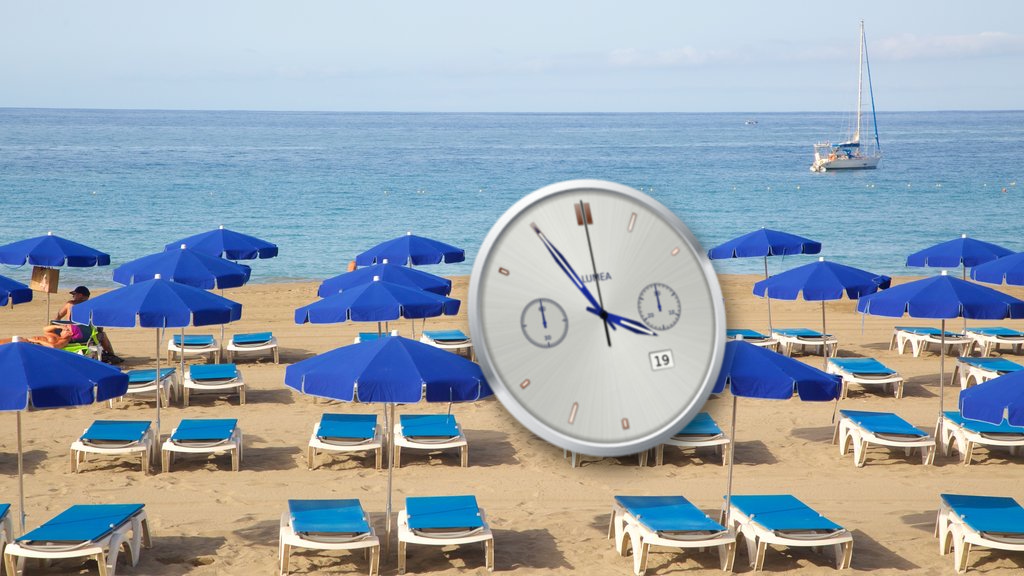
3:55
